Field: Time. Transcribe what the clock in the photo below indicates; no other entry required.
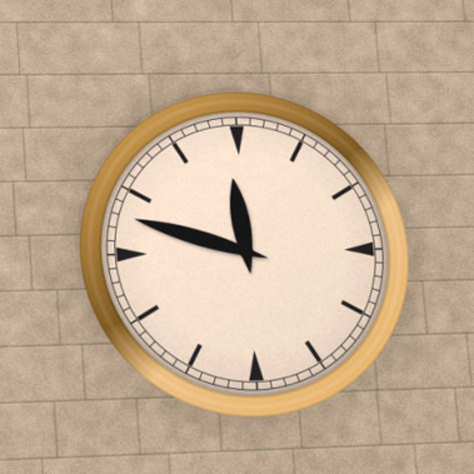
11:48
